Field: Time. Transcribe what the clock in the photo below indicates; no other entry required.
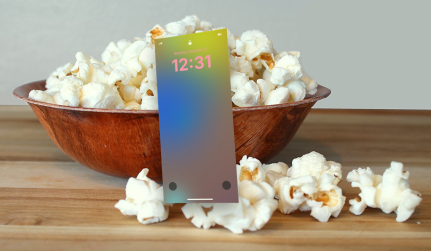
12:31
